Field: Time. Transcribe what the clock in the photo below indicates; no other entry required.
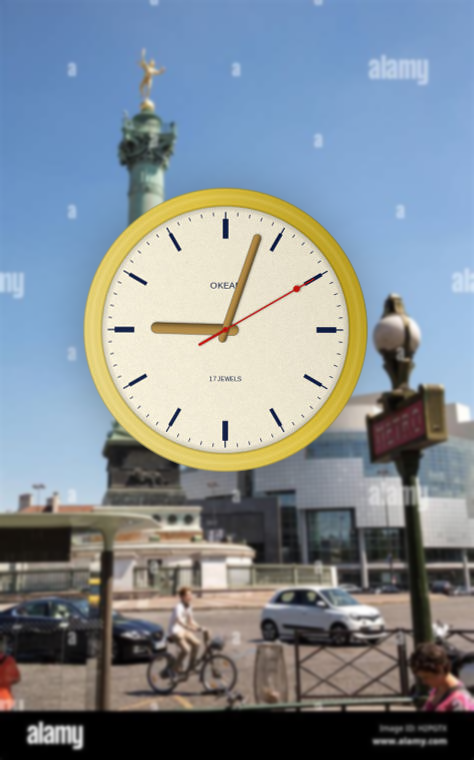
9:03:10
